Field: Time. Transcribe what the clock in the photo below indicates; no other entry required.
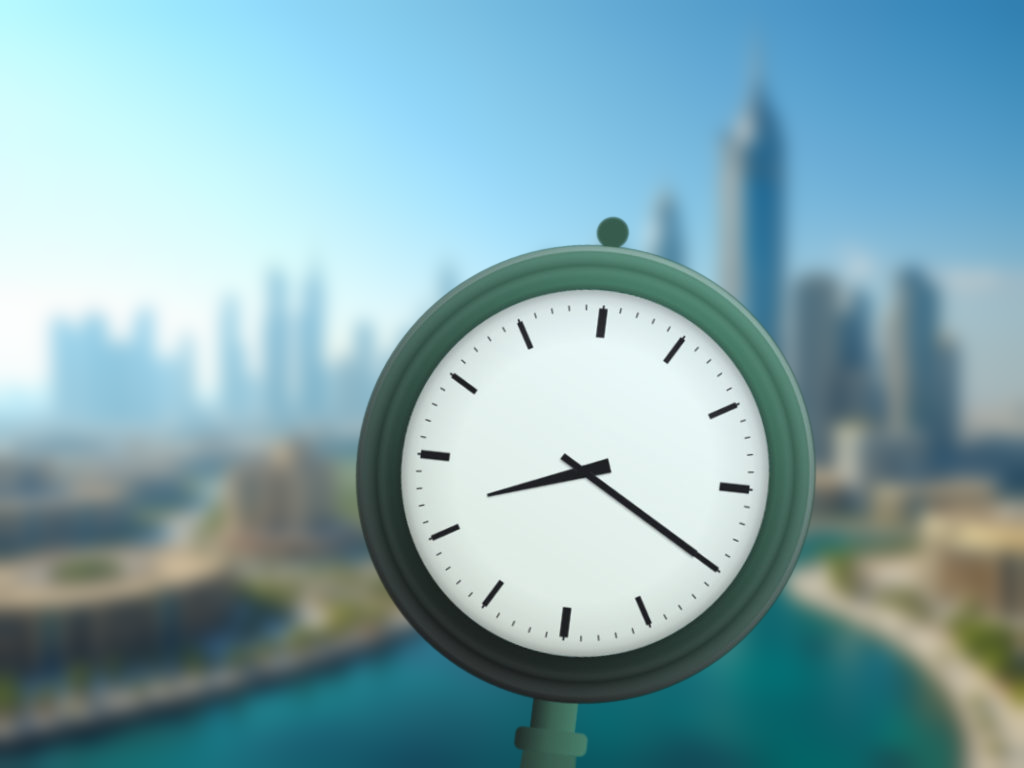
8:20
